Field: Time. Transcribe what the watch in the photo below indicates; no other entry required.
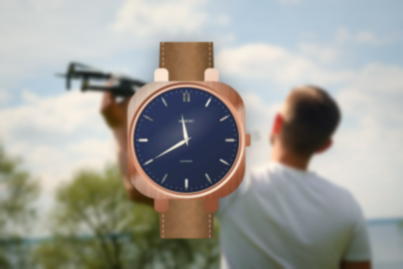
11:40
